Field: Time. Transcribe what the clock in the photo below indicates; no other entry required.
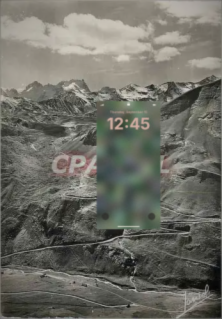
12:45
